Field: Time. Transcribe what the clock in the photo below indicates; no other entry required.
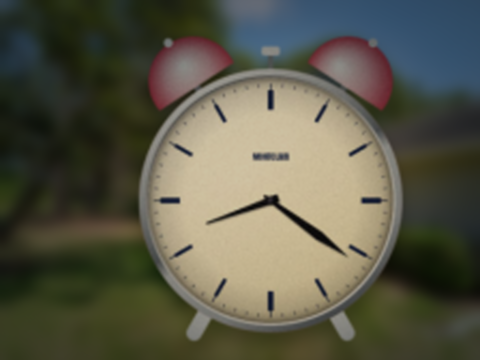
8:21
